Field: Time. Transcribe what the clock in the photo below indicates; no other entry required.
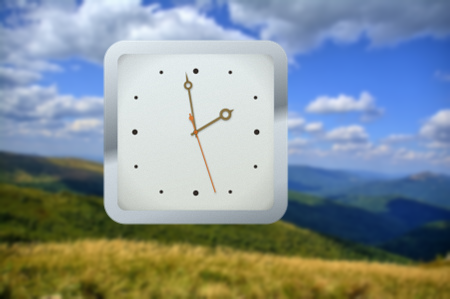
1:58:27
